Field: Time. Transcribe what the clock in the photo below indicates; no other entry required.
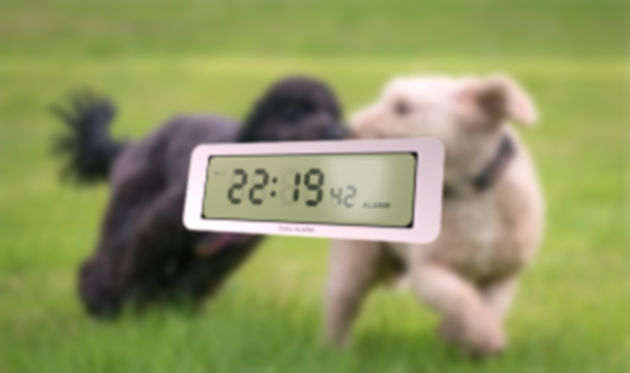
22:19:42
